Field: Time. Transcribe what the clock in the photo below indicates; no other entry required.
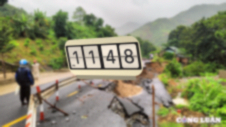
11:48
